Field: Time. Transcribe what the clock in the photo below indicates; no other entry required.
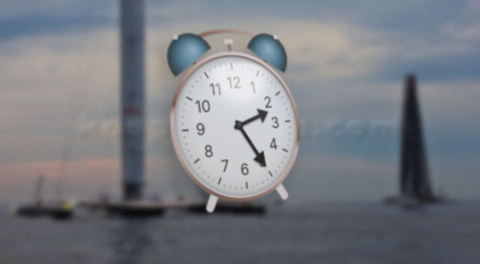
2:25
